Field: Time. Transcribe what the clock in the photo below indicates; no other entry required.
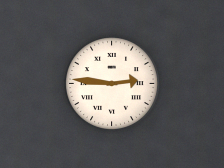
2:46
